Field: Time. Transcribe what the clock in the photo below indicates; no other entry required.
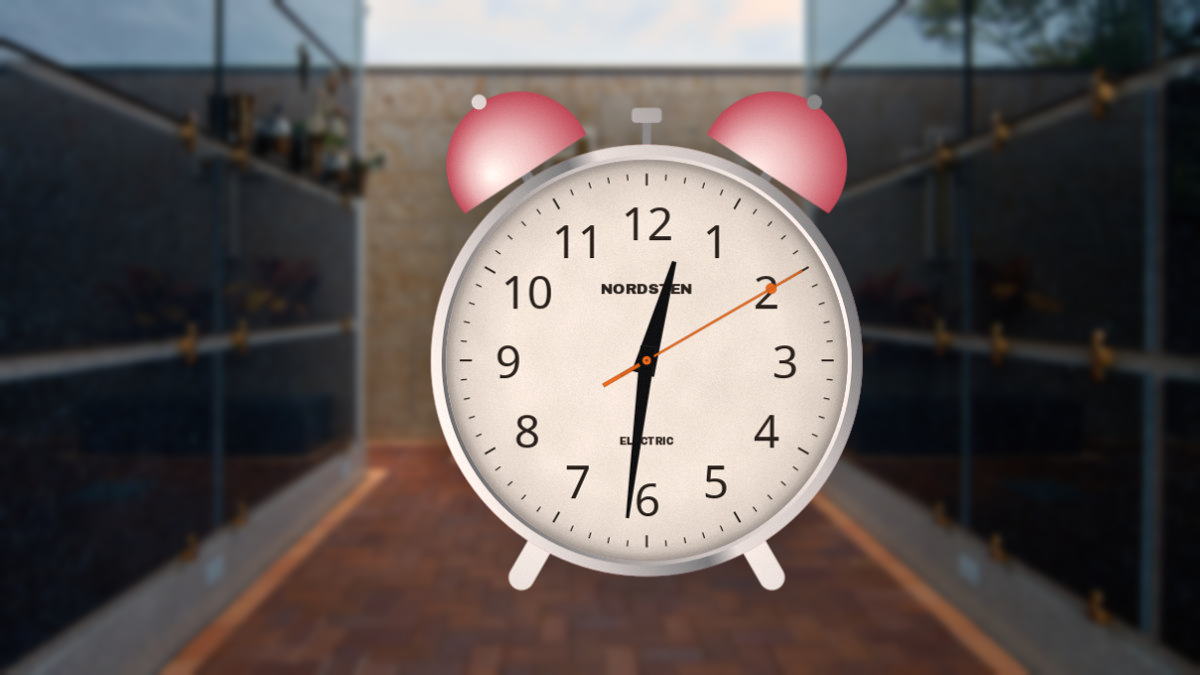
12:31:10
